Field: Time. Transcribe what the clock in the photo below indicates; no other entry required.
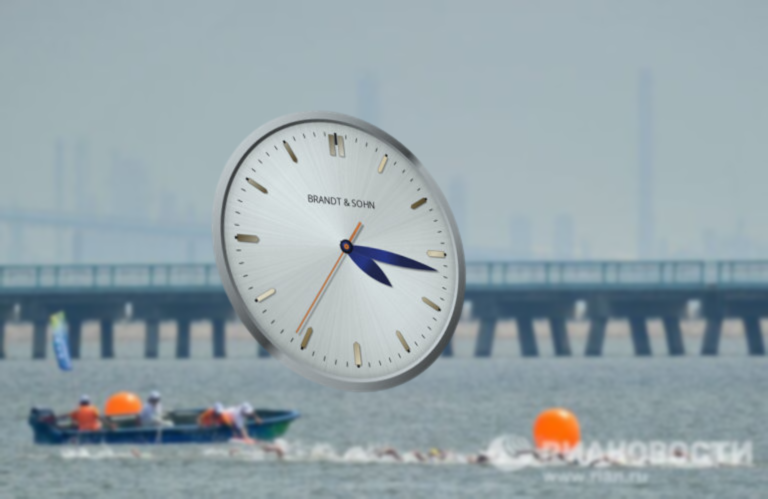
4:16:36
